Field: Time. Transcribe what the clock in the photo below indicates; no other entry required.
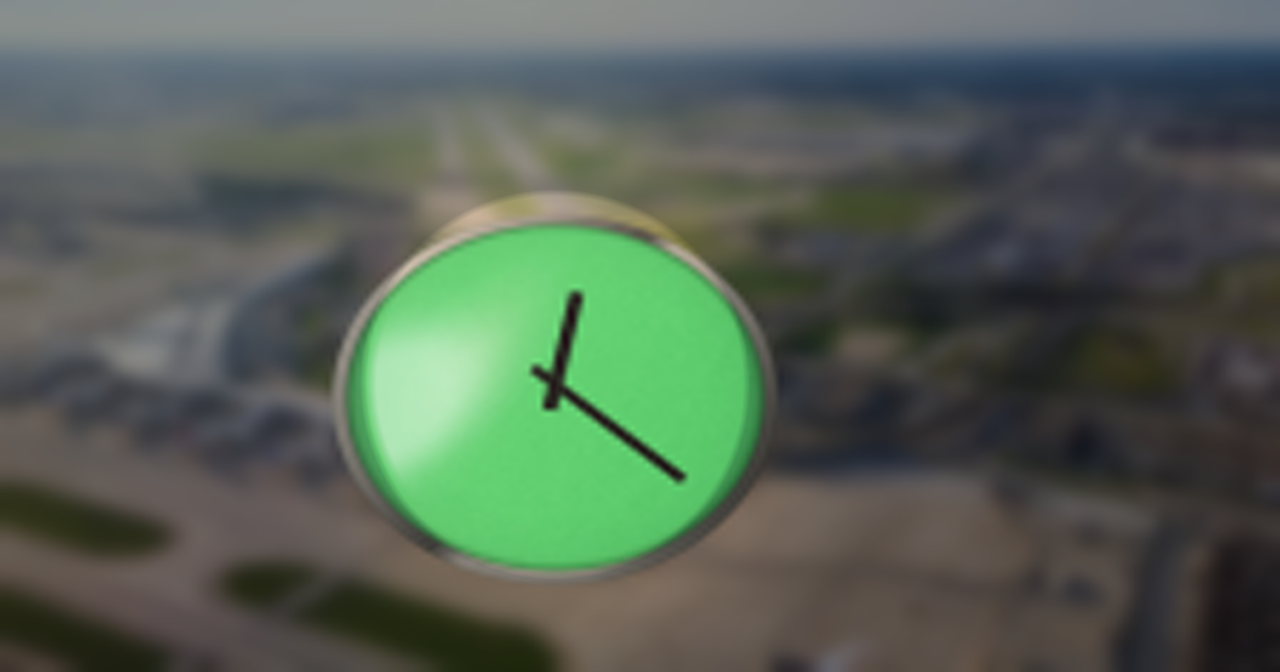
12:22
